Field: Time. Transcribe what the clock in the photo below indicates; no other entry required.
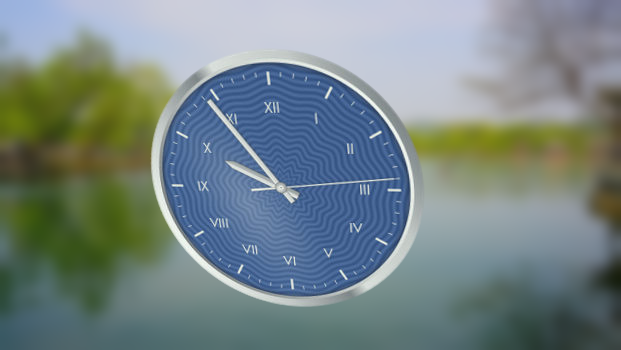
9:54:14
